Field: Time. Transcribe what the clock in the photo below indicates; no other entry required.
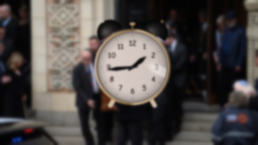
1:44
